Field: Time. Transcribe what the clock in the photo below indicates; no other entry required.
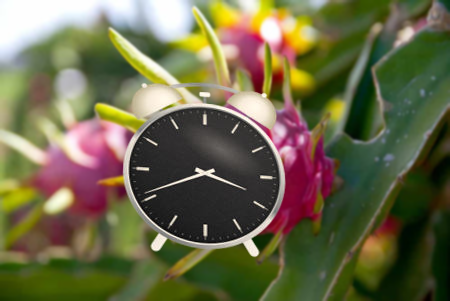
3:41
